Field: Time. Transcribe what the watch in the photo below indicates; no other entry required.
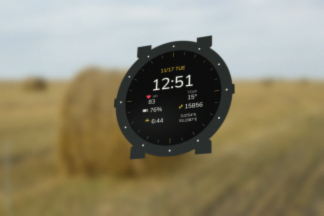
12:51
